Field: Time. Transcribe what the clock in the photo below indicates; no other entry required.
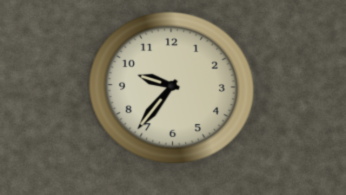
9:36
